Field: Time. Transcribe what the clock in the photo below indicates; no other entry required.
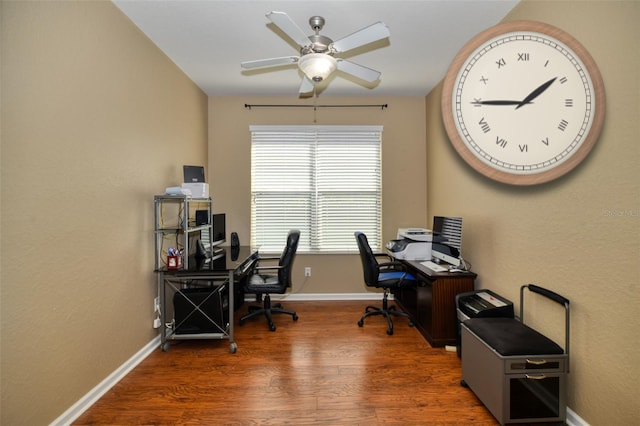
1:45
